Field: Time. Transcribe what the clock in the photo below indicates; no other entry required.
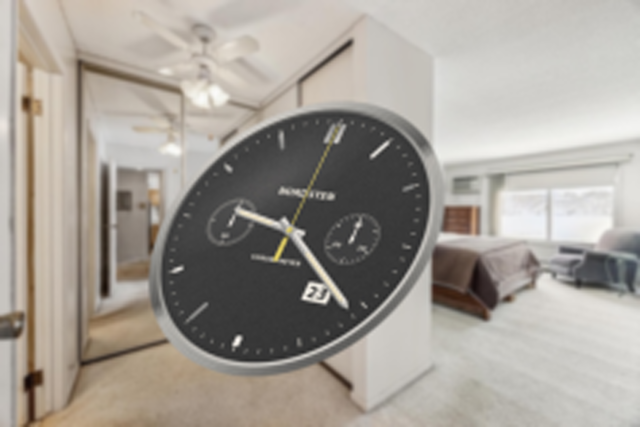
9:21
